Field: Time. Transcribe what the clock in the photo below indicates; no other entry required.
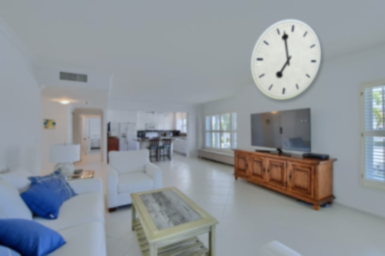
6:57
